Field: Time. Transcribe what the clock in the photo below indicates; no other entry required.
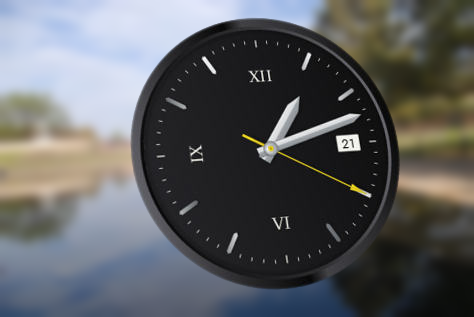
1:12:20
